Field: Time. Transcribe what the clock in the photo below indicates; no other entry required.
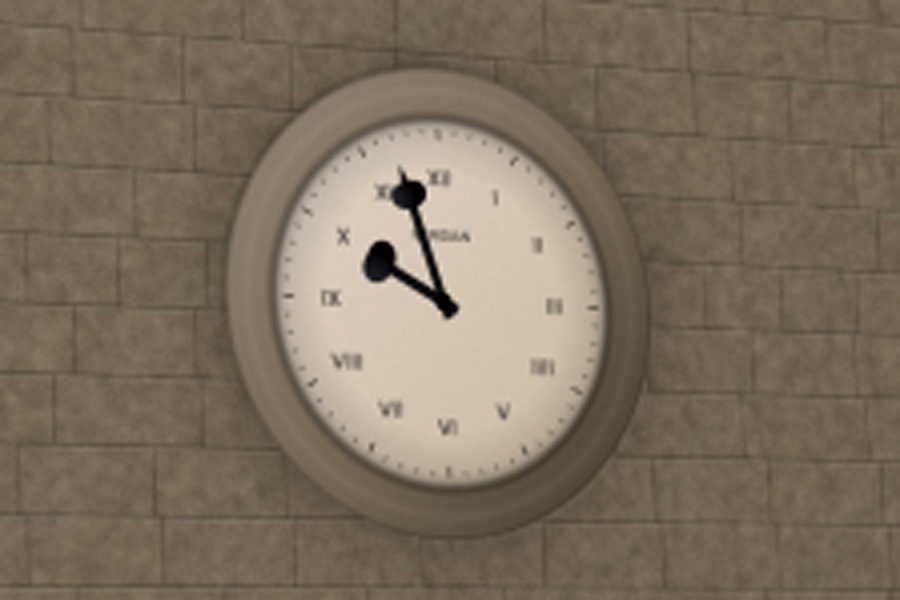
9:57
